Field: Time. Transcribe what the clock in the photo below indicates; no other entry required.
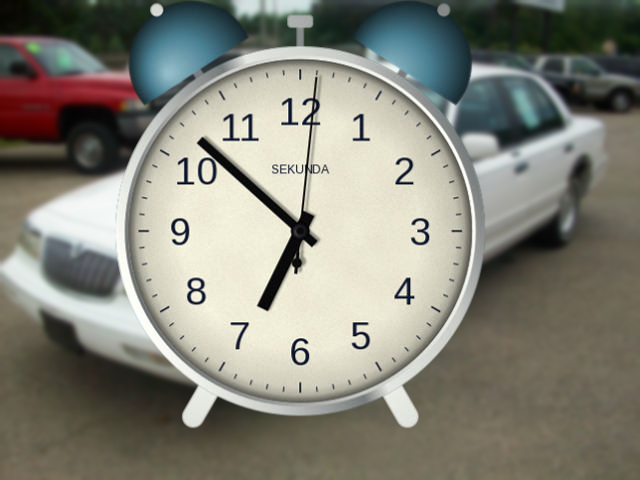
6:52:01
